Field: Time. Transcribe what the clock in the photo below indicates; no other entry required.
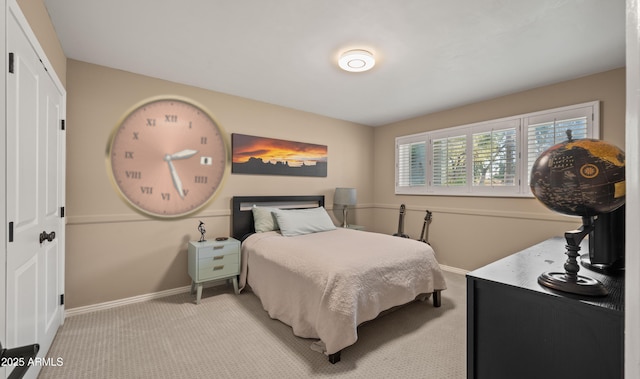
2:26
